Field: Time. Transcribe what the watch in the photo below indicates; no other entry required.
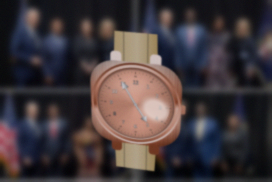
4:55
